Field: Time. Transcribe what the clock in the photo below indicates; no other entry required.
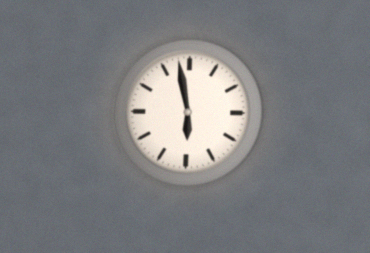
5:58
